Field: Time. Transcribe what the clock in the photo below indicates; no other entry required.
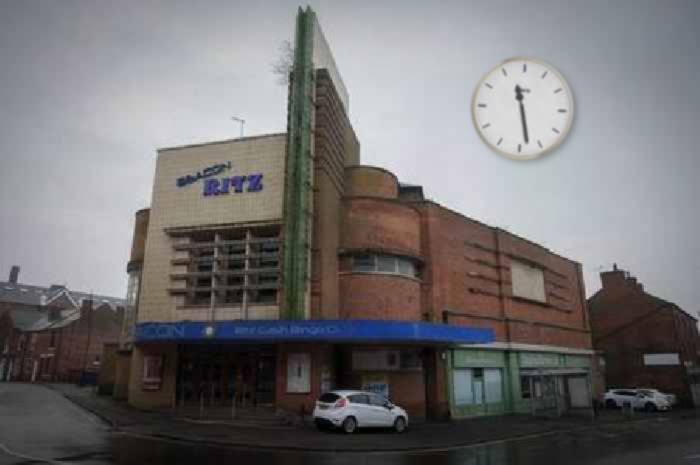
11:28
